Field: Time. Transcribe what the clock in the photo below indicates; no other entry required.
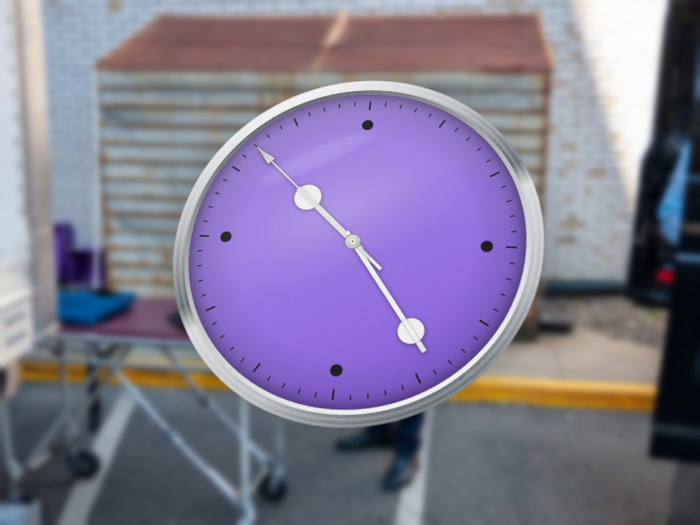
10:23:52
